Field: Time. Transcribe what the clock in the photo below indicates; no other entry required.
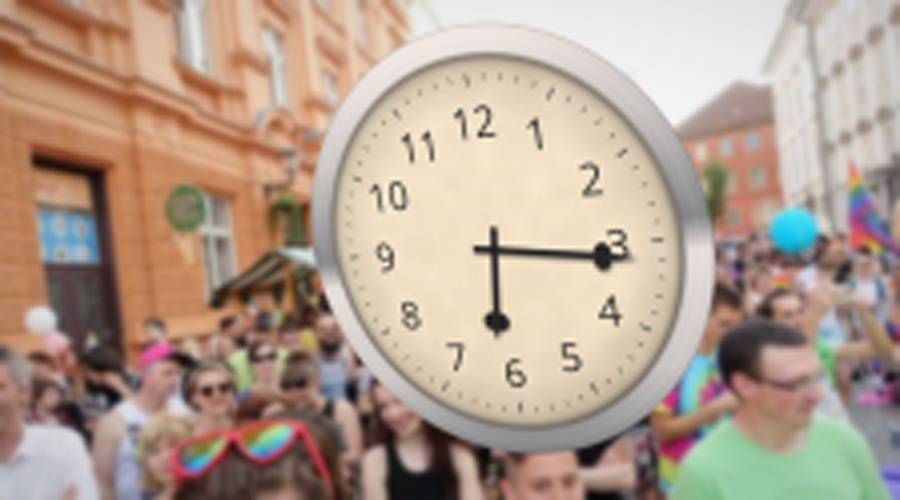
6:16
